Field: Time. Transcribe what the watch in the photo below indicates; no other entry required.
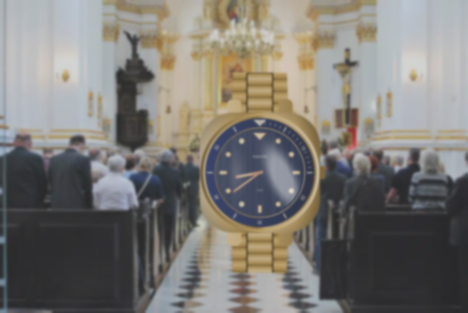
8:39
